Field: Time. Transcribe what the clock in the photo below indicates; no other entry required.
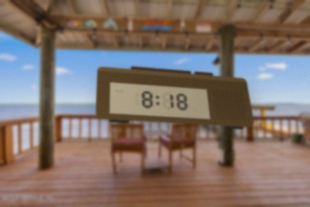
8:18
